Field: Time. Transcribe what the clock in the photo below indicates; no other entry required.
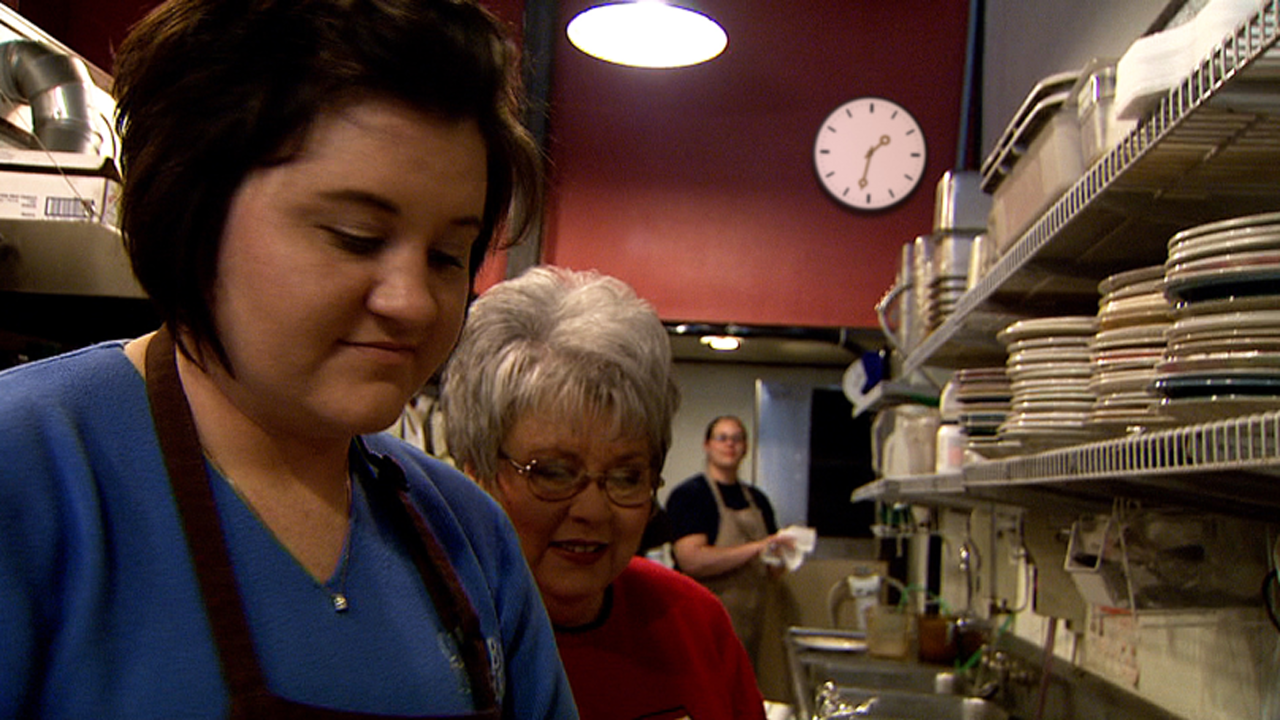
1:32
